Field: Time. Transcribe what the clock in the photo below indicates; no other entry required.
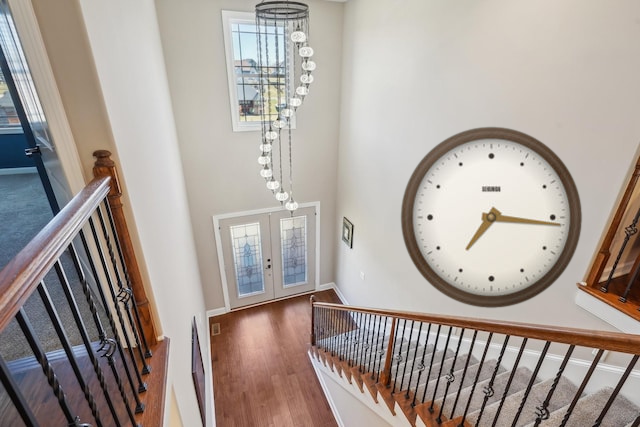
7:16
